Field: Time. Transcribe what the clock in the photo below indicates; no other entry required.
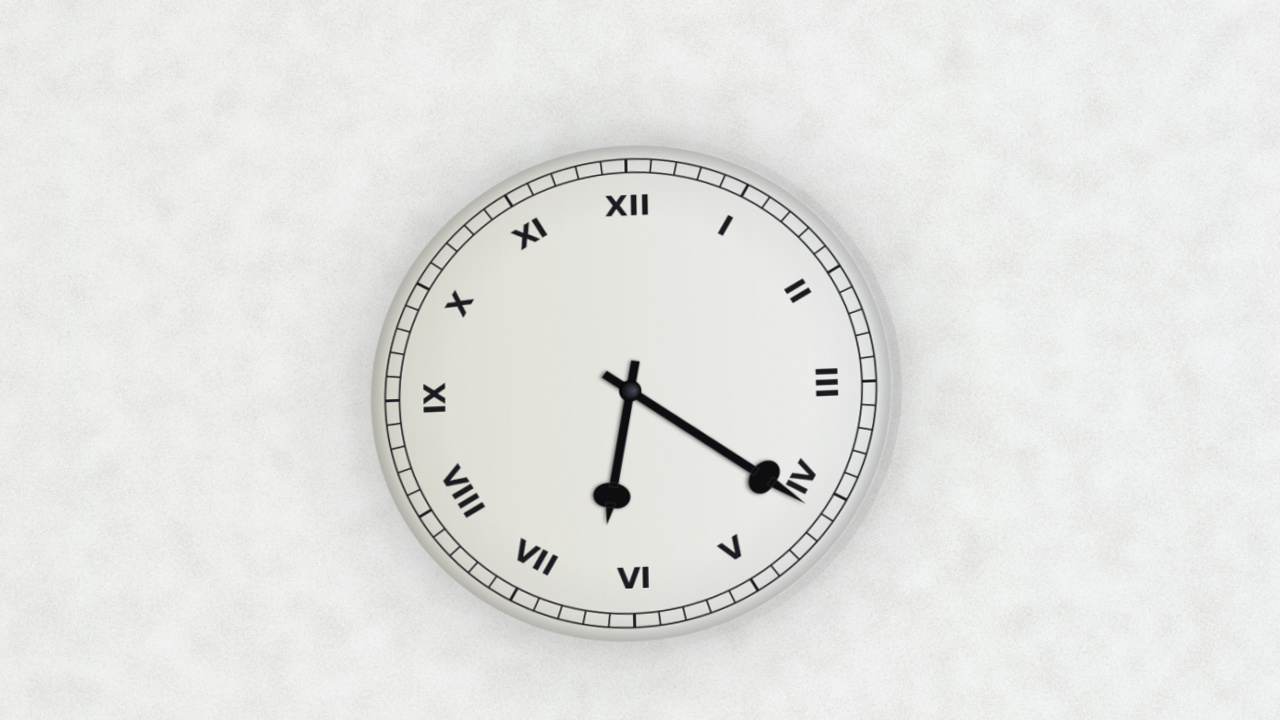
6:21
